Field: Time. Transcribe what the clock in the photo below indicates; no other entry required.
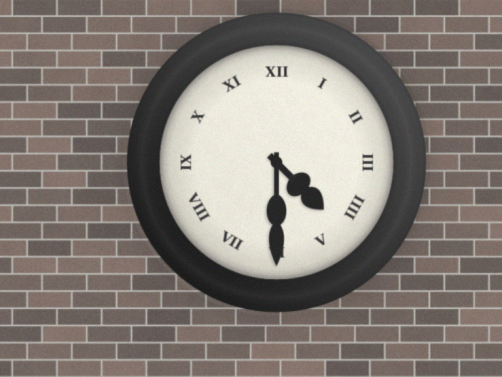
4:30
